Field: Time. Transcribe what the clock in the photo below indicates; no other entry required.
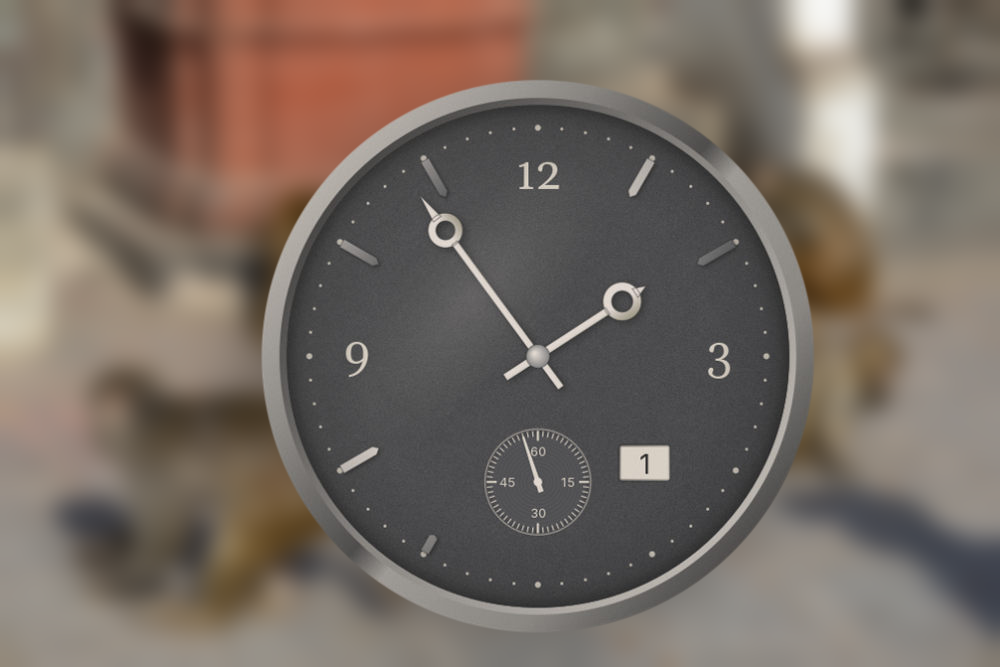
1:53:57
